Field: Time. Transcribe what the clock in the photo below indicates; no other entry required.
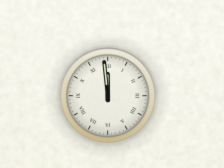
11:59
